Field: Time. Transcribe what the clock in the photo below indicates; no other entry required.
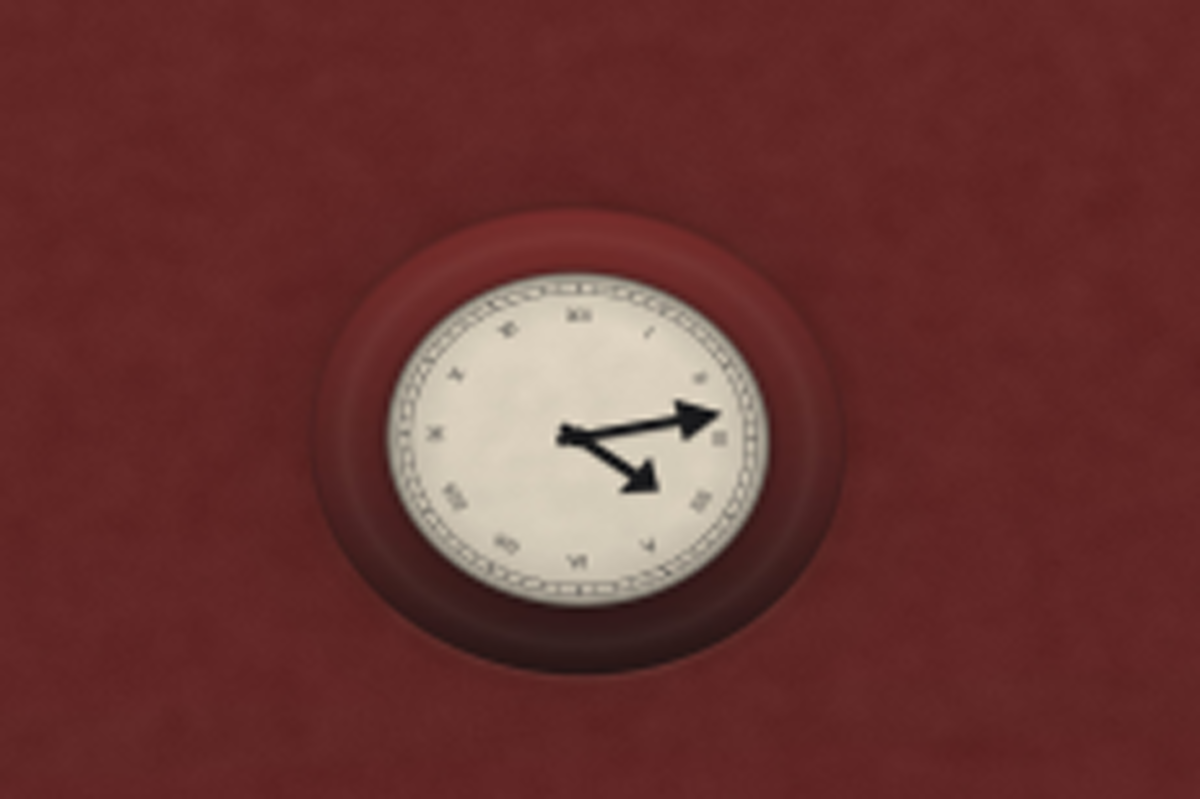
4:13
